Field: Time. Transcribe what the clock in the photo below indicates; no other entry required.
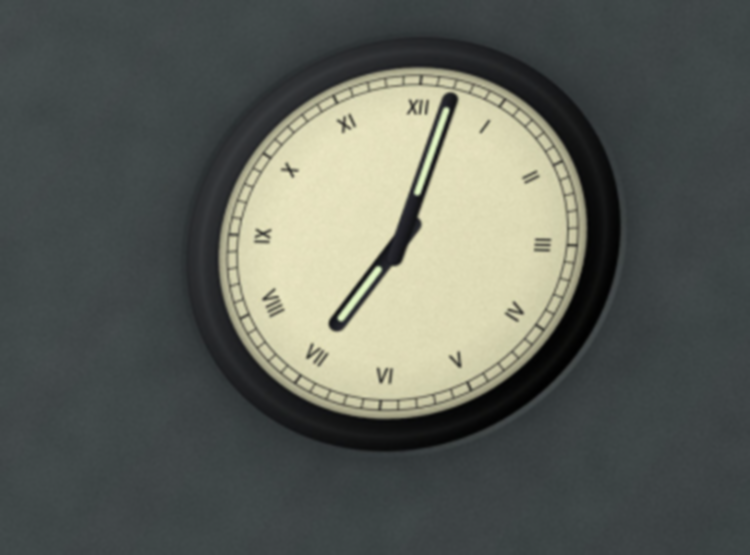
7:02
